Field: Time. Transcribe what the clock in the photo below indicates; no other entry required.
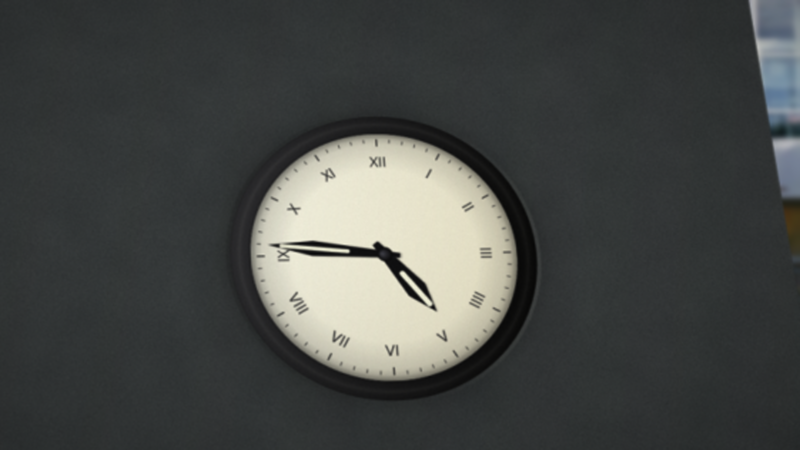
4:46
